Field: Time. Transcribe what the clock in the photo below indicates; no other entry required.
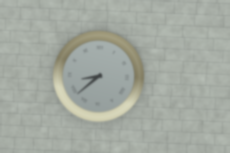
8:38
